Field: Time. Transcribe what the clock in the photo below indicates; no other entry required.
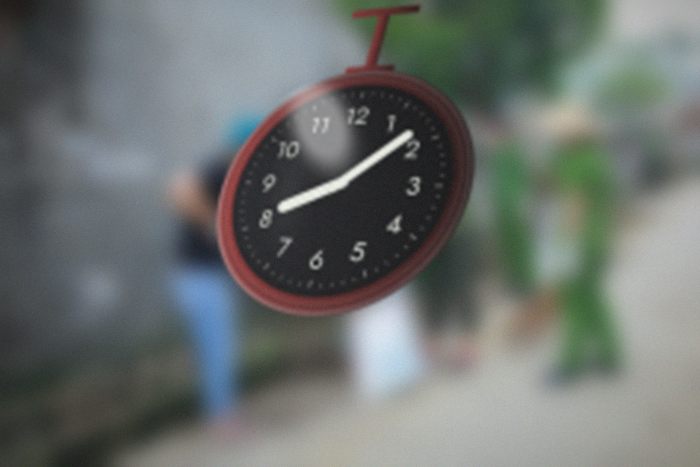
8:08
